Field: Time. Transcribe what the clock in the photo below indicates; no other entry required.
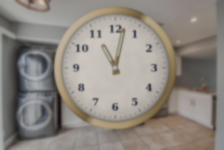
11:02
